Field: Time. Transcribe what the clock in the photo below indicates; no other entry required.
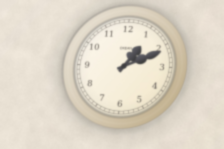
1:11
